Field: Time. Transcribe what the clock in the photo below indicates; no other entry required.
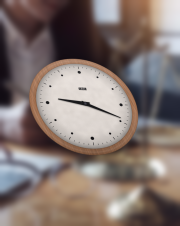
9:19
